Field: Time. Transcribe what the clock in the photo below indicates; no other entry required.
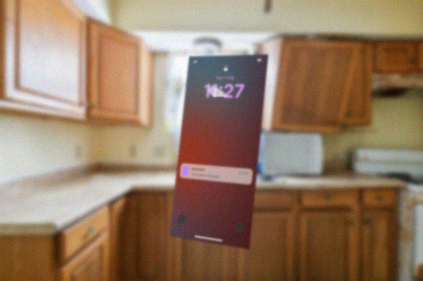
11:27
